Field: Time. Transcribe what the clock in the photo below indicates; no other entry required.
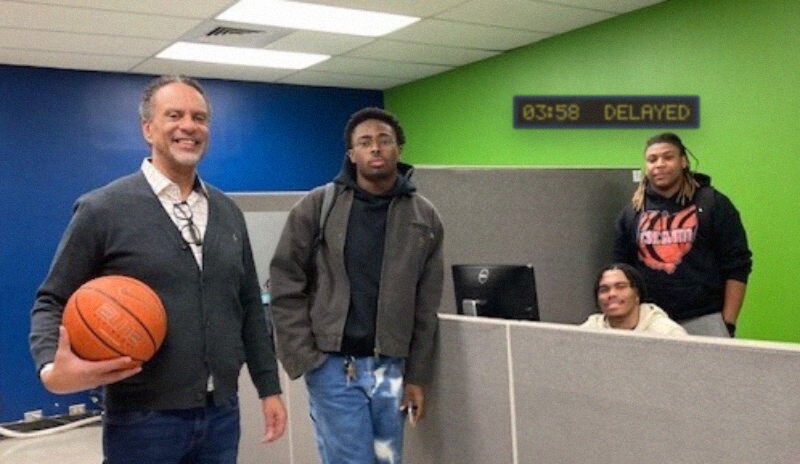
3:58
